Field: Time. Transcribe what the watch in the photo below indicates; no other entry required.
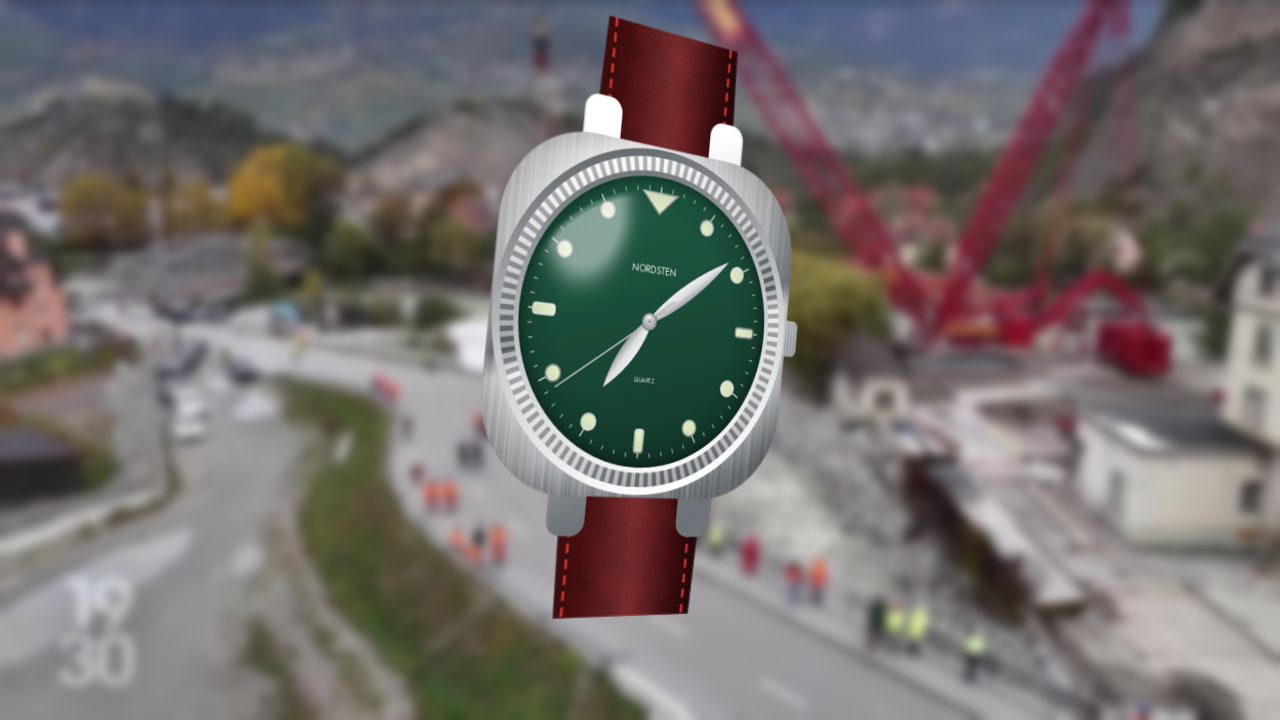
7:08:39
